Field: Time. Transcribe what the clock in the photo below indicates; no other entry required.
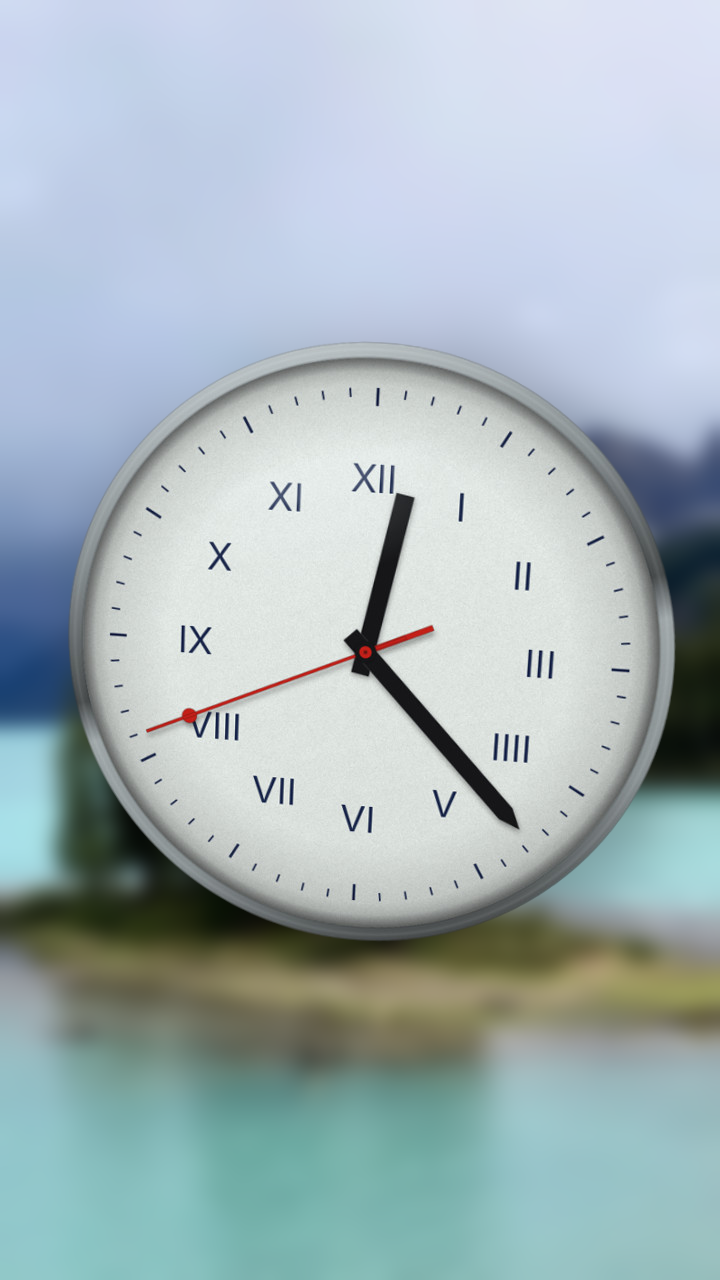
12:22:41
